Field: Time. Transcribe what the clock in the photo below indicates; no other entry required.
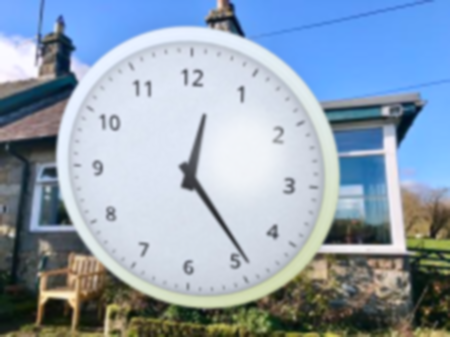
12:24
